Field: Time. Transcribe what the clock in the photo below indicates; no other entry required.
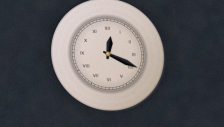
12:19
